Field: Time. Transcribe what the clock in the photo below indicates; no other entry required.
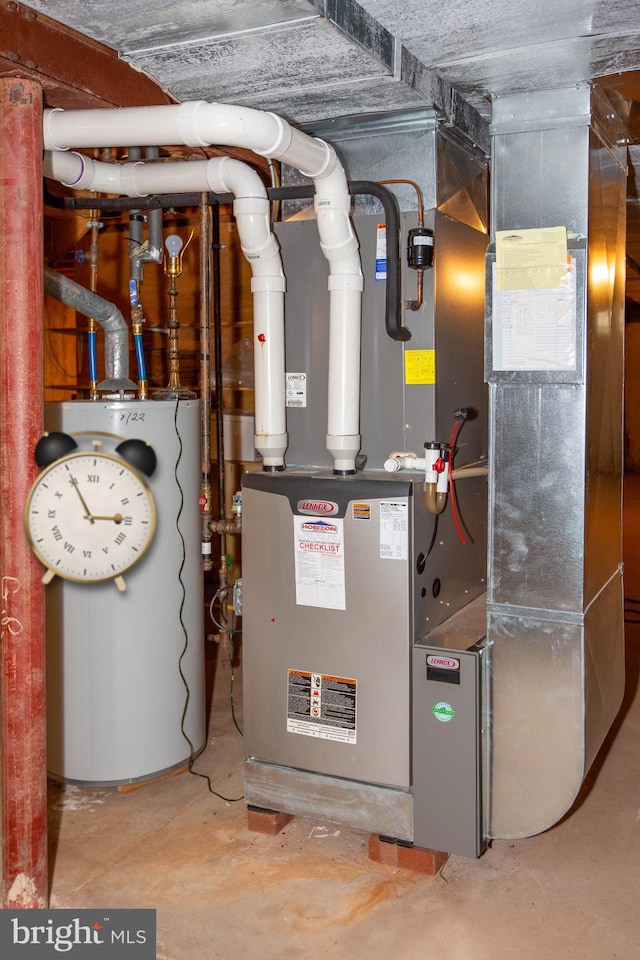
2:55
